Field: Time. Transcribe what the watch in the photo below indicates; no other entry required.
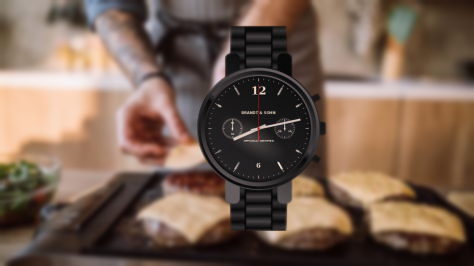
8:13
